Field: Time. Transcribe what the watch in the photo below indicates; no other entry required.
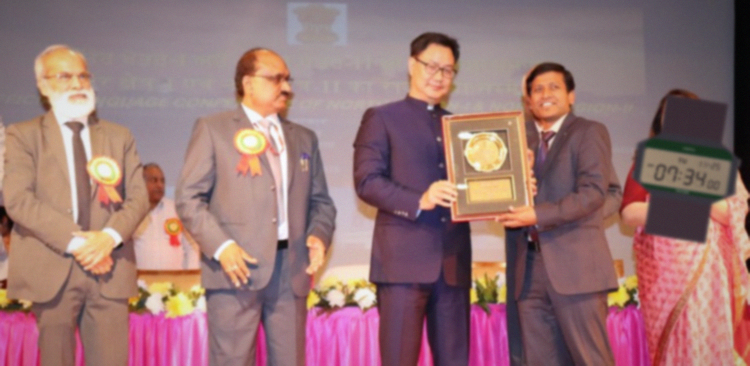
7:34
